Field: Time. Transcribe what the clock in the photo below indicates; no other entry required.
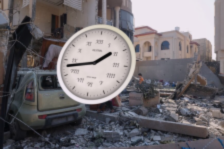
1:43
